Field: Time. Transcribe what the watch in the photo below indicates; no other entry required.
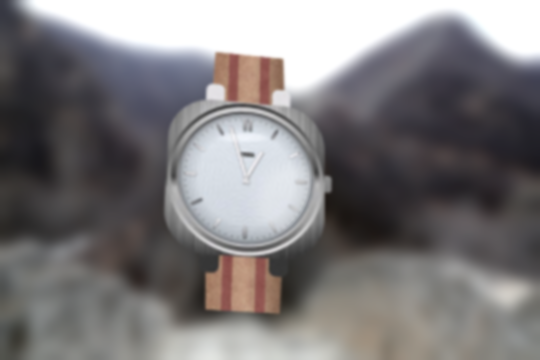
12:57
